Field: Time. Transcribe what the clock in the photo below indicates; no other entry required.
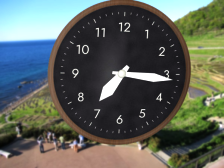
7:16
